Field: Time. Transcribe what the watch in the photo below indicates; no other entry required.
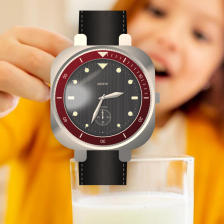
2:34
